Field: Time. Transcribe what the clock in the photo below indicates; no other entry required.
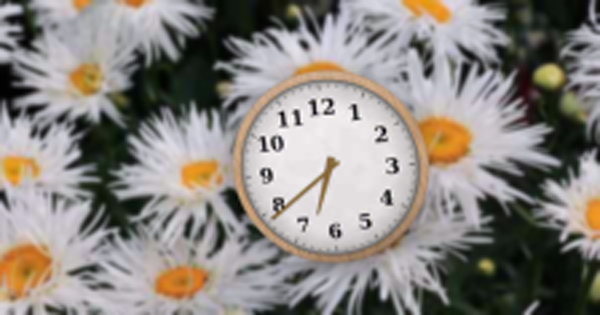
6:39
